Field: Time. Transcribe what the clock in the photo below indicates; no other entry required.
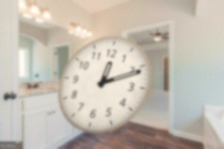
12:11
